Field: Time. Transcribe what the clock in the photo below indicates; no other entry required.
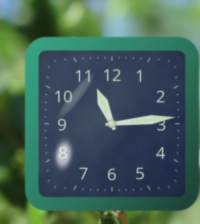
11:14
